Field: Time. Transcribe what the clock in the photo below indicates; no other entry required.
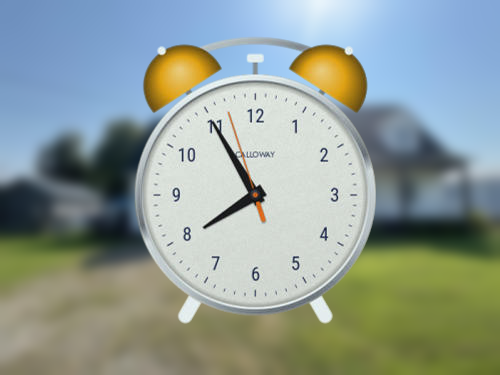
7:54:57
